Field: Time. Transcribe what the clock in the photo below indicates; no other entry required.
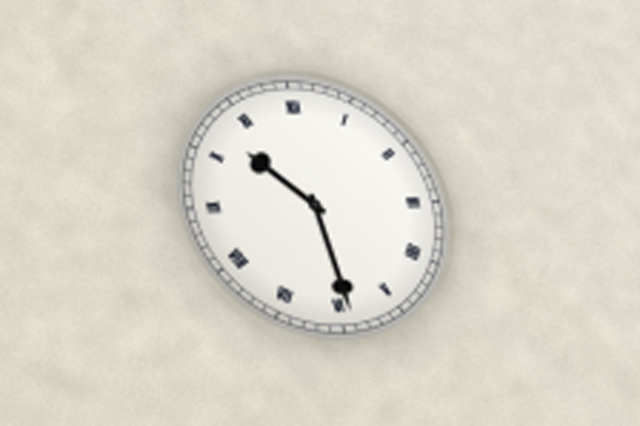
10:29
